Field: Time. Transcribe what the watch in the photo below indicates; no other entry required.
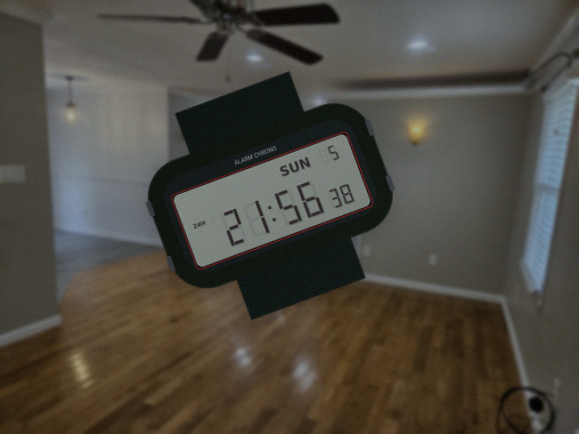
21:56:38
